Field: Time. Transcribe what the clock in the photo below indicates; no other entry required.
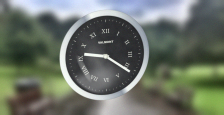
9:21
